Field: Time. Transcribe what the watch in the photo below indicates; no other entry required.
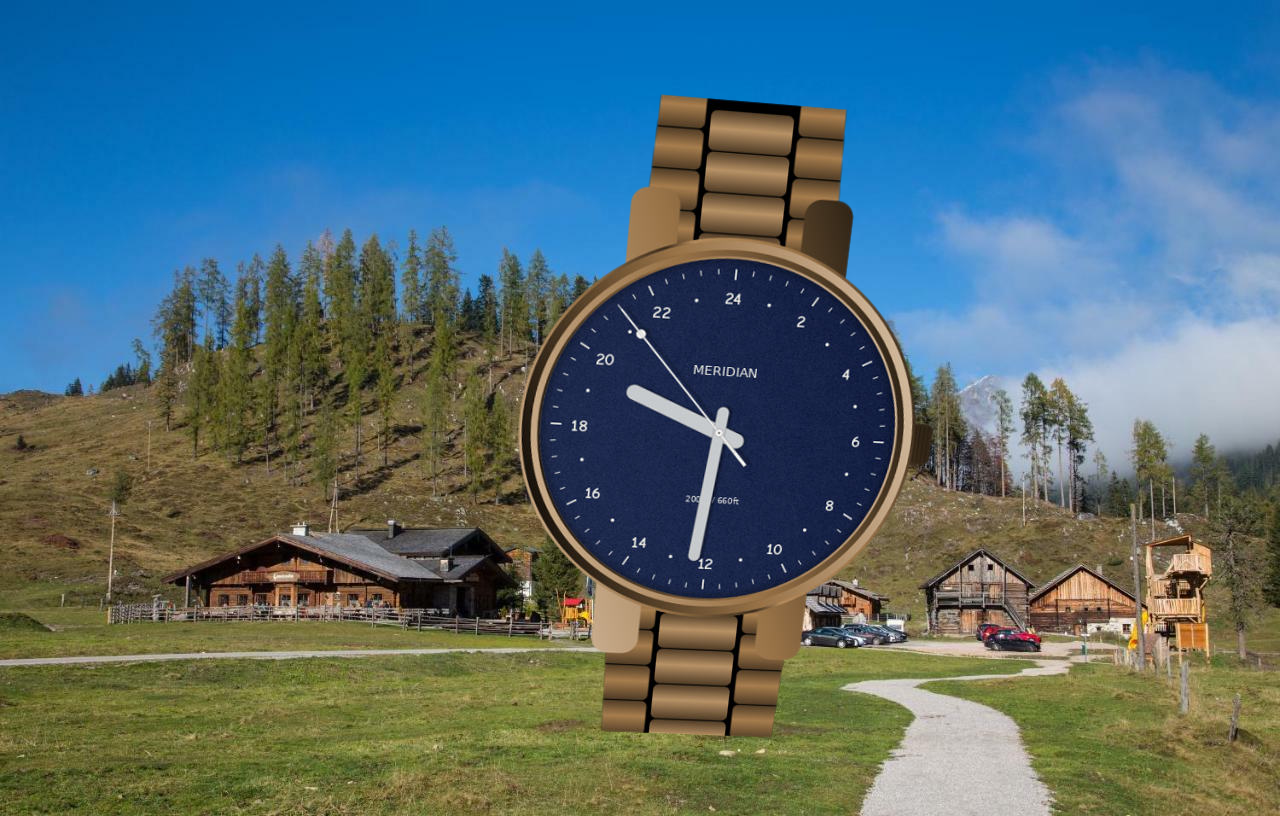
19:30:53
